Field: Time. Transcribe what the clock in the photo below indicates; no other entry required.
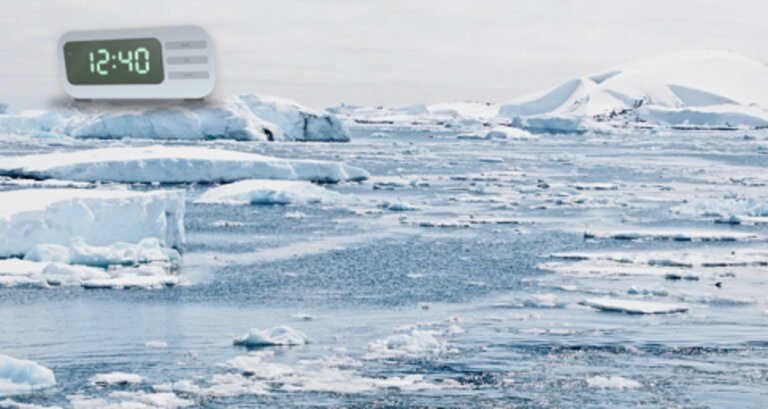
12:40
